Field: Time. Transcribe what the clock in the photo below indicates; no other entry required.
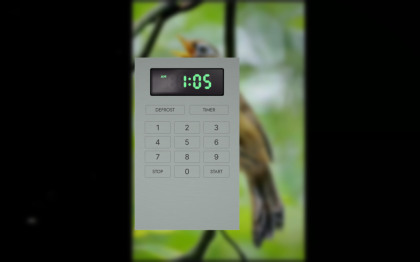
1:05
